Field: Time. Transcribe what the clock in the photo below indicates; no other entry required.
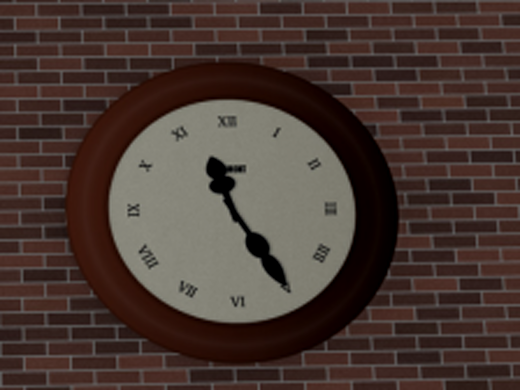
11:25
